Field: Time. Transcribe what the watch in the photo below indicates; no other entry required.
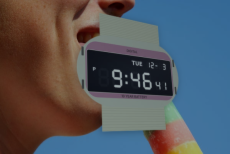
9:46:41
